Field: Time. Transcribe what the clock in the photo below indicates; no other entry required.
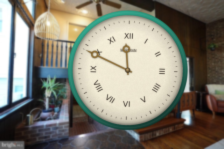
11:49
